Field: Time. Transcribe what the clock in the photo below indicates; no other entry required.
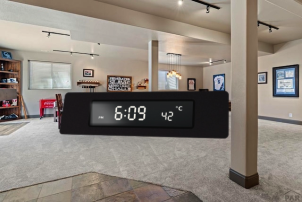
6:09
